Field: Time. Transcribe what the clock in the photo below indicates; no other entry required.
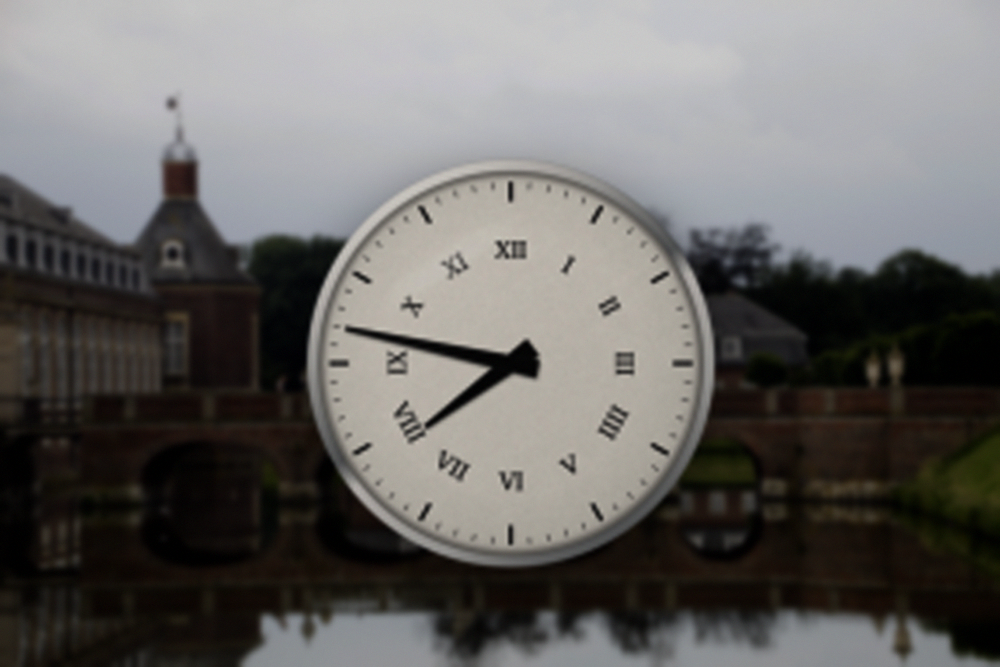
7:47
